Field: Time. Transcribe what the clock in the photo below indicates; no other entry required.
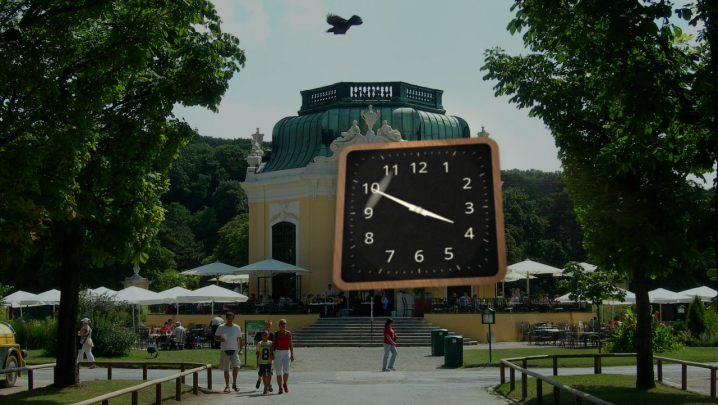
3:50
